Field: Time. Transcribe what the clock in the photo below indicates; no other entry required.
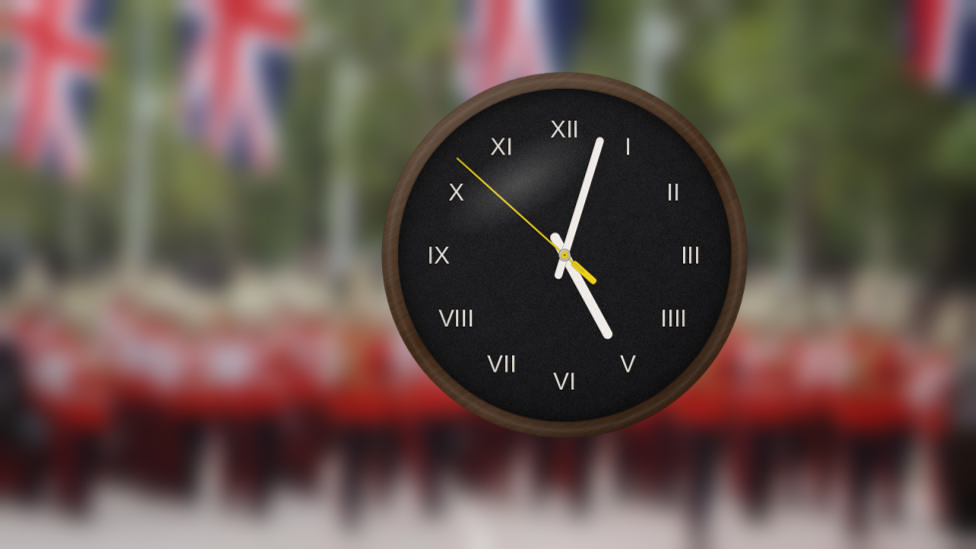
5:02:52
